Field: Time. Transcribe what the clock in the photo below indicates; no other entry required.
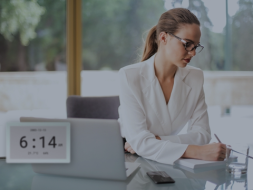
6:14
